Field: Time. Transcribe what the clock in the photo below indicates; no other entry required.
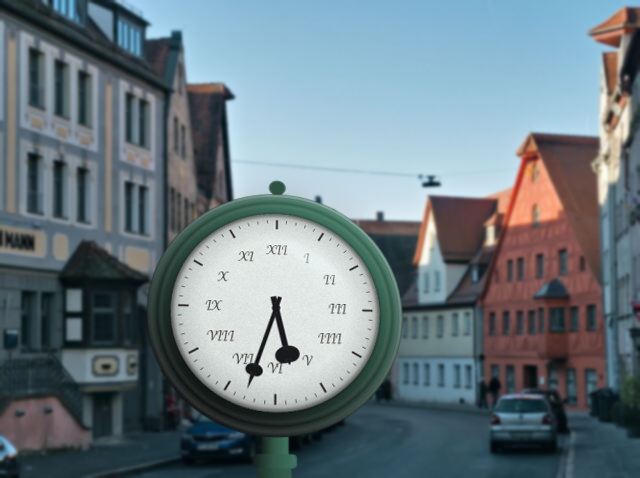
5:33
